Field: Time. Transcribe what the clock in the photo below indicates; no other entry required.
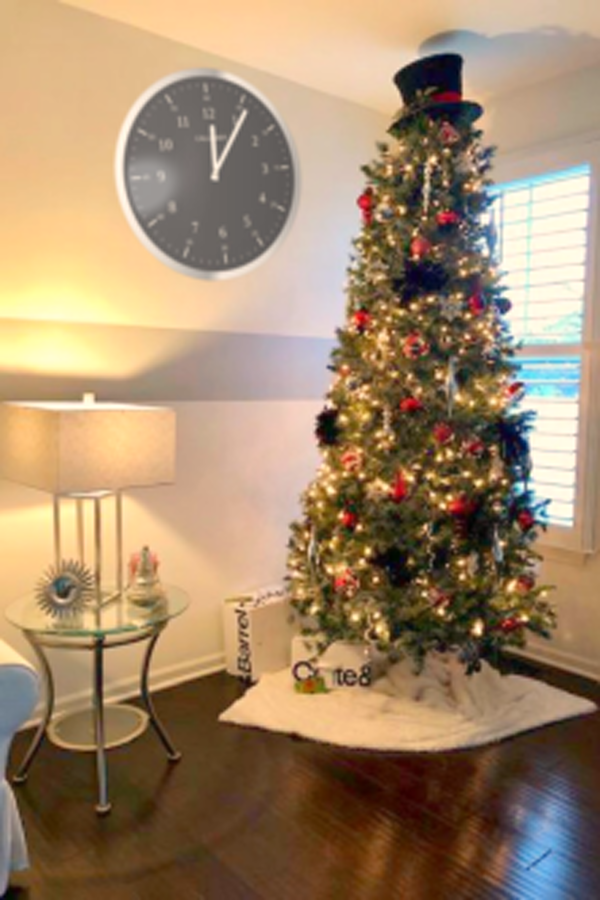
12:06
